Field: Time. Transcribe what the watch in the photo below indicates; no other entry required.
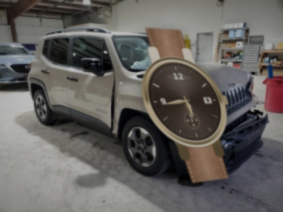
5:44
